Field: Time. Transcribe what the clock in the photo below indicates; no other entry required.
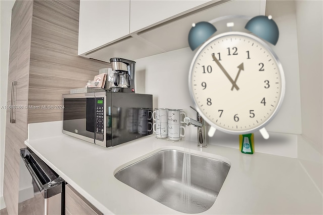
12:54
